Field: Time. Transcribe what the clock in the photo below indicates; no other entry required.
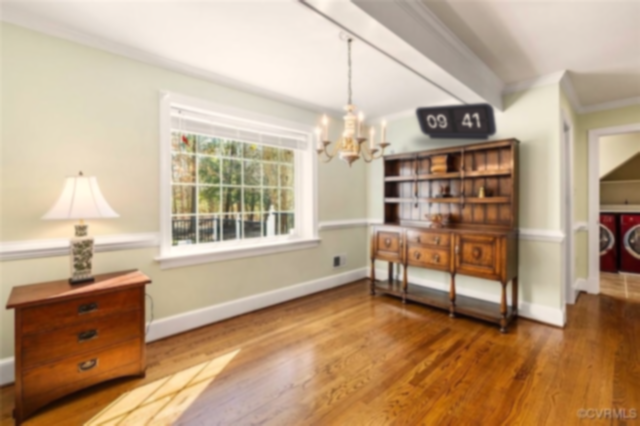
9:41
